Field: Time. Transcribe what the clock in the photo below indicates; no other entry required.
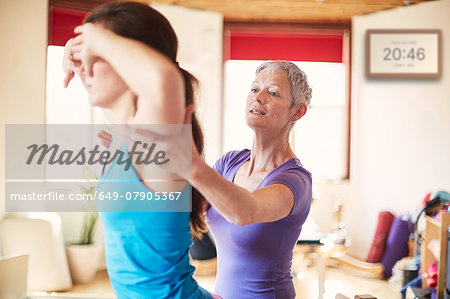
20:46
